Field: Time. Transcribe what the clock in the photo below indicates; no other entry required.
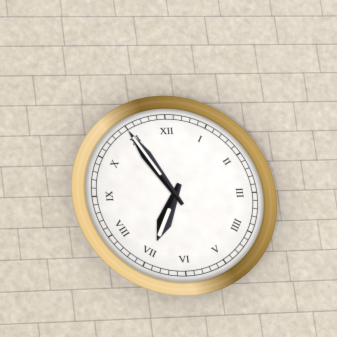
6:55
